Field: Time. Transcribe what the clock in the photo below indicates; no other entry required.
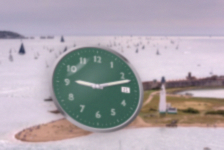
9:12
